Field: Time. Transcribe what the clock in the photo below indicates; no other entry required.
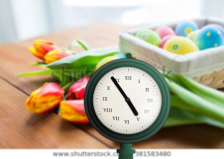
4:54
